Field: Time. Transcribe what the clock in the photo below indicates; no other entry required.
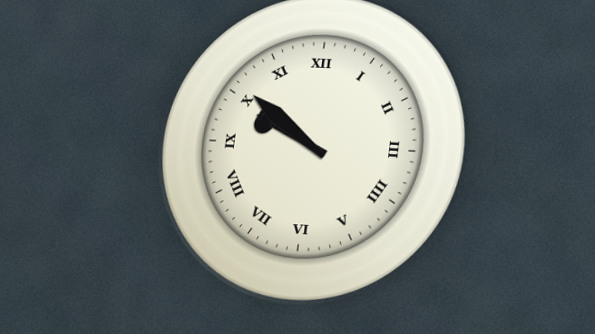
9:51
